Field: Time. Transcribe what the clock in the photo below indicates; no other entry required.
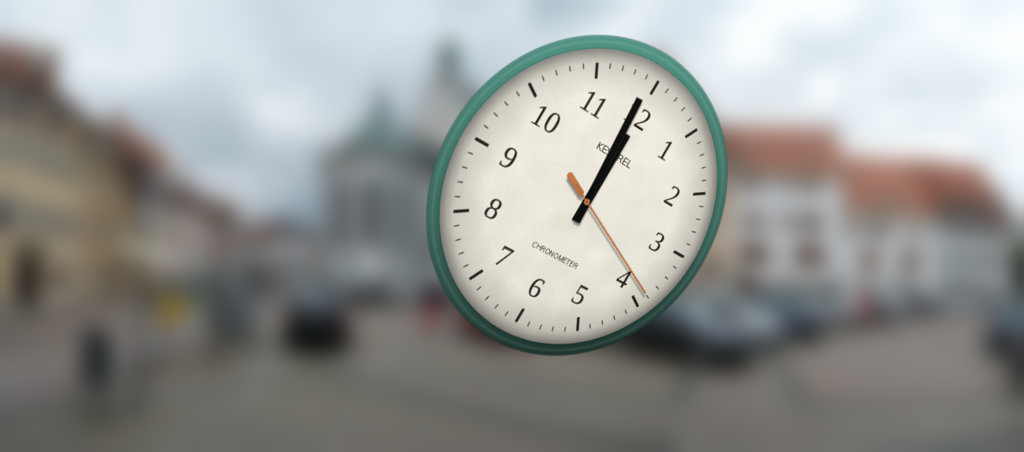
11:59:19
